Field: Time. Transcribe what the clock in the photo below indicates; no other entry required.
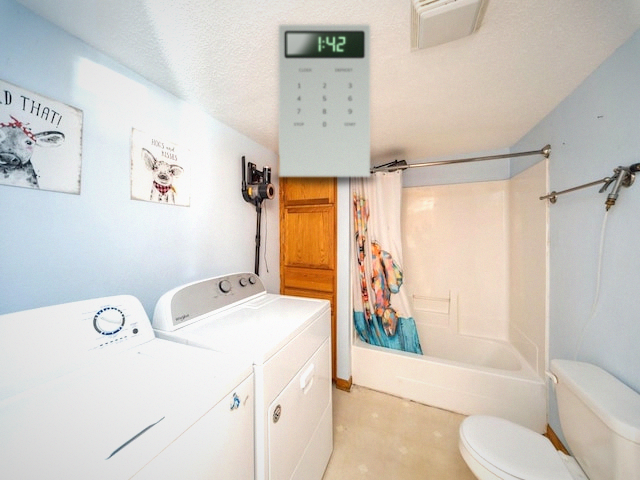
1:42
